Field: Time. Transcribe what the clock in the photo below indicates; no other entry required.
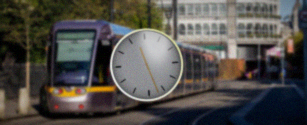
11:27
